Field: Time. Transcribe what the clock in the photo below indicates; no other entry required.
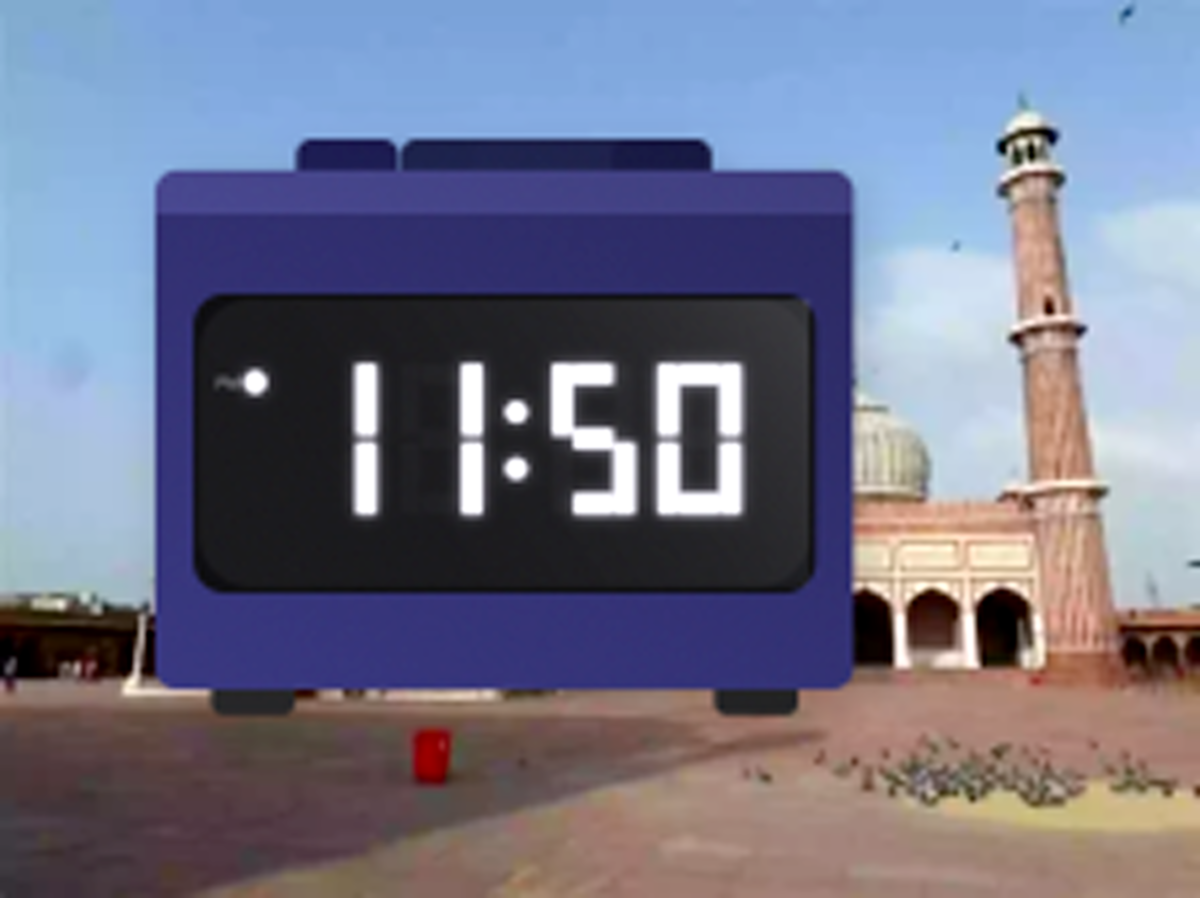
11:50
